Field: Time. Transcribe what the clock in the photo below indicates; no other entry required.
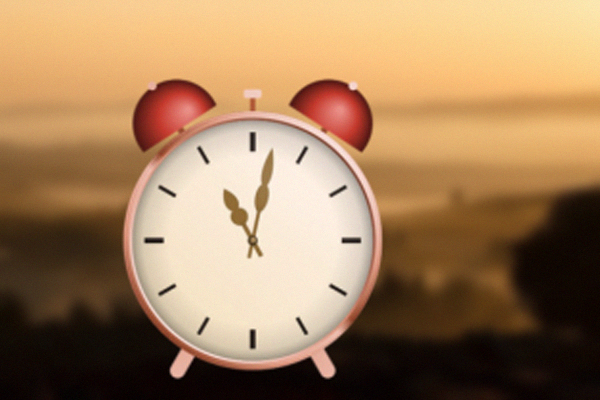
11:02
